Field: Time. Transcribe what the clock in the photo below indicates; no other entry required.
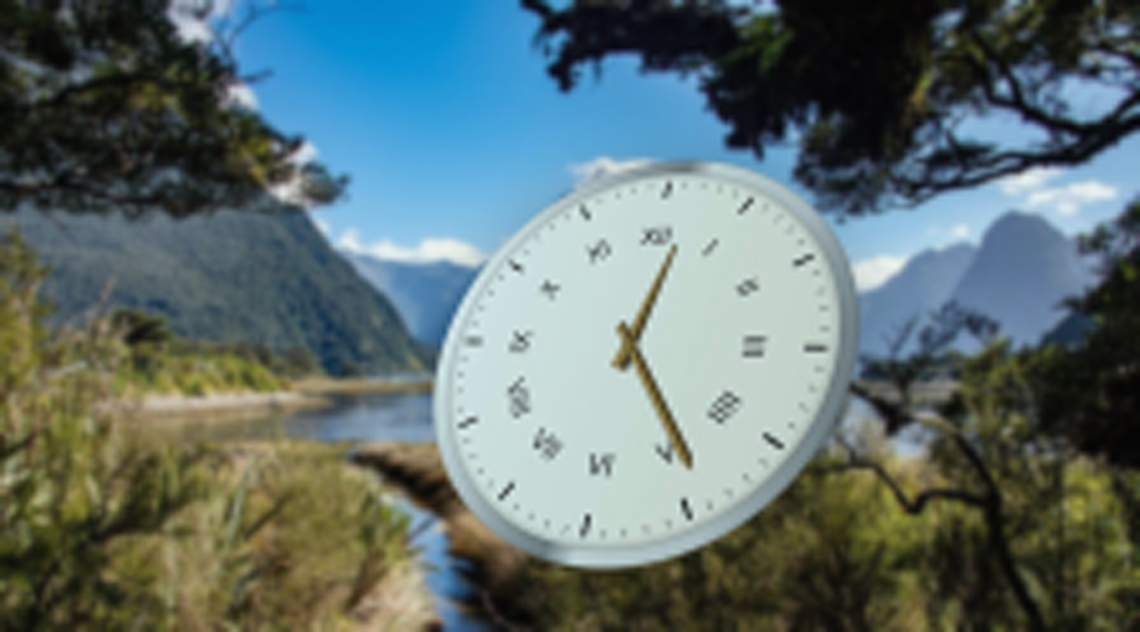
12:24
